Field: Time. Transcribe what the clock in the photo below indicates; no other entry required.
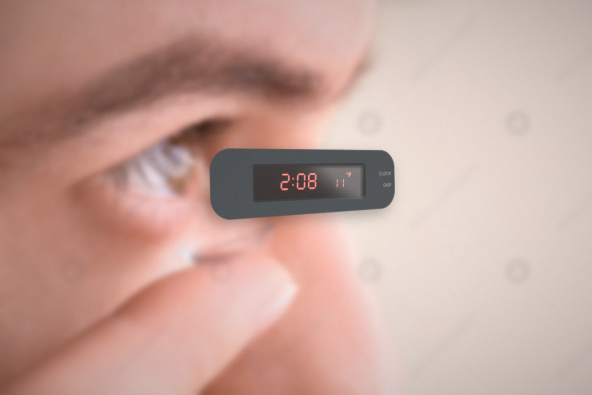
2:08
